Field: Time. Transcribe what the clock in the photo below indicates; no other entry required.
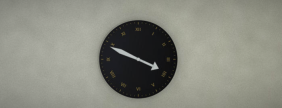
3:49
